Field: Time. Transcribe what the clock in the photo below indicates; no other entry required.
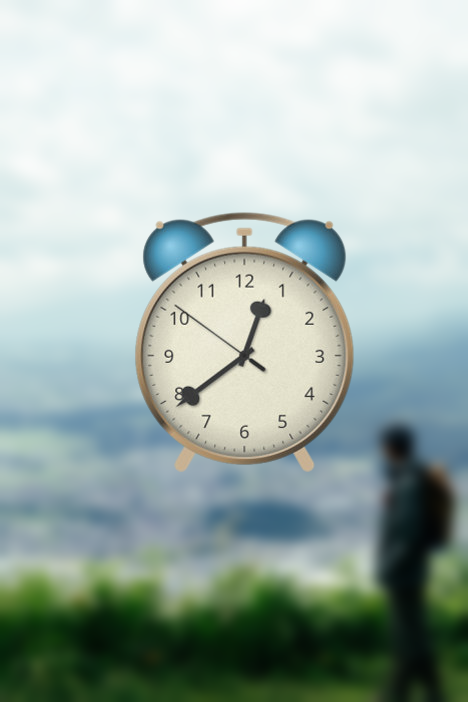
12:38:51
